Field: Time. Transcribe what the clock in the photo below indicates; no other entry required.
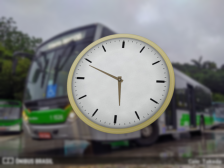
5:49
